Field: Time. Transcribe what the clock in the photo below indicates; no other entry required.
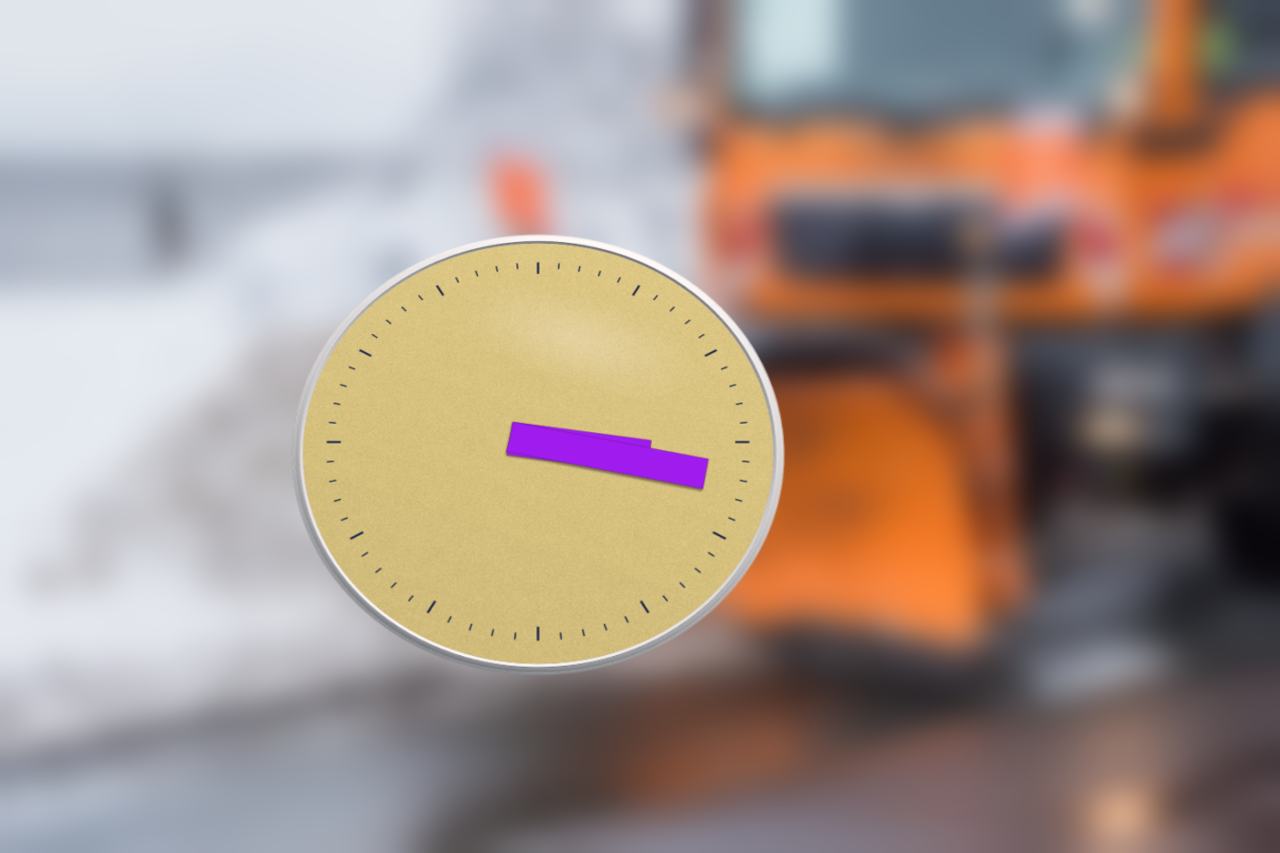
3:17
